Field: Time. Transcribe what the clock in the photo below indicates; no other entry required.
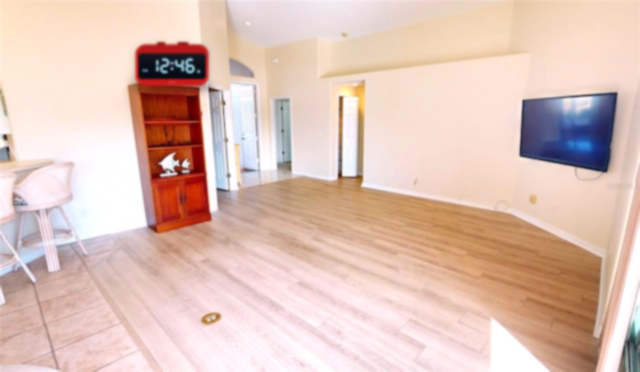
12:46
